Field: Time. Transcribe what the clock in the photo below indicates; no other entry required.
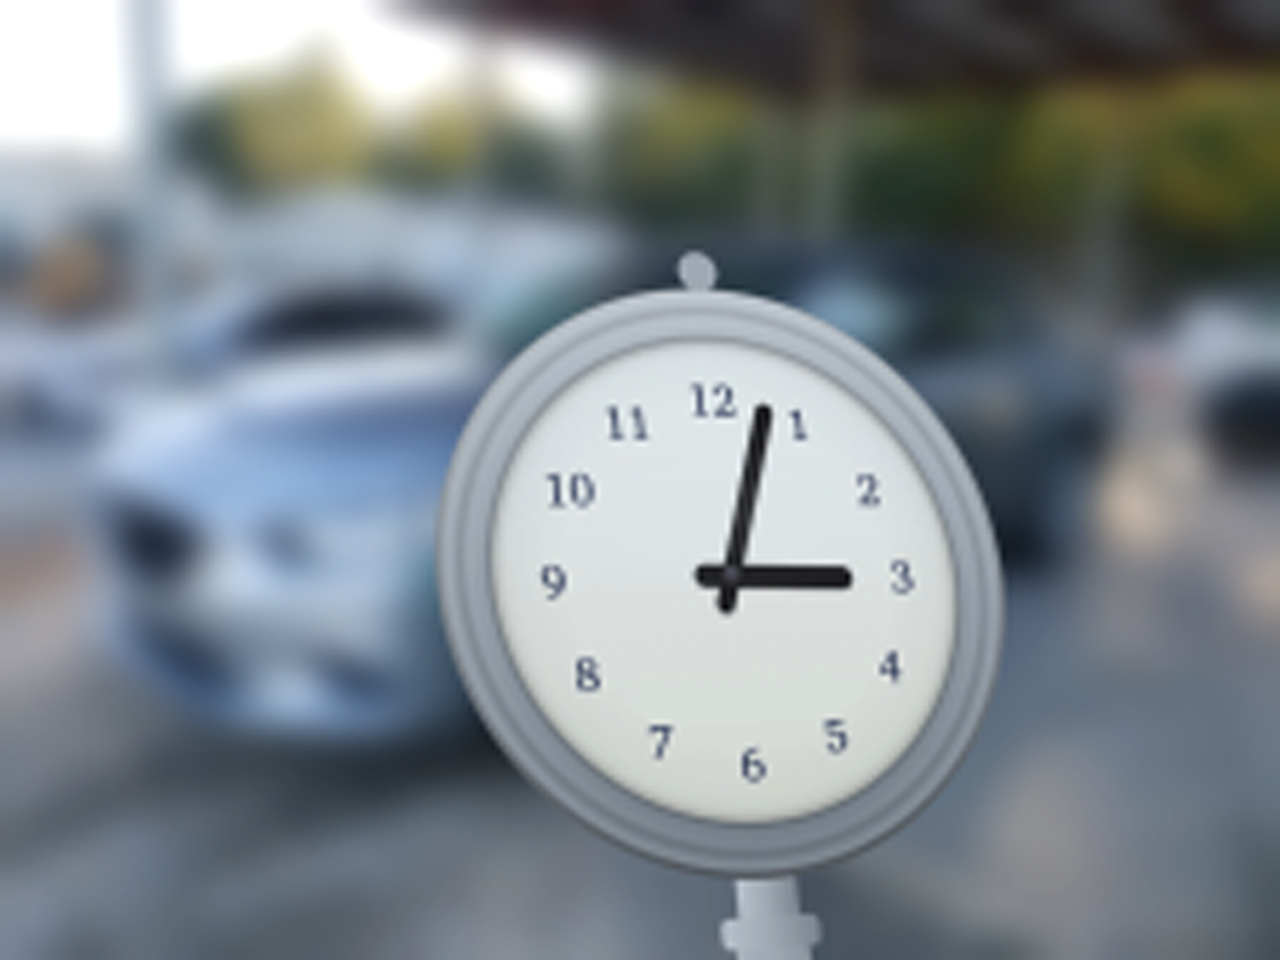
3:03
